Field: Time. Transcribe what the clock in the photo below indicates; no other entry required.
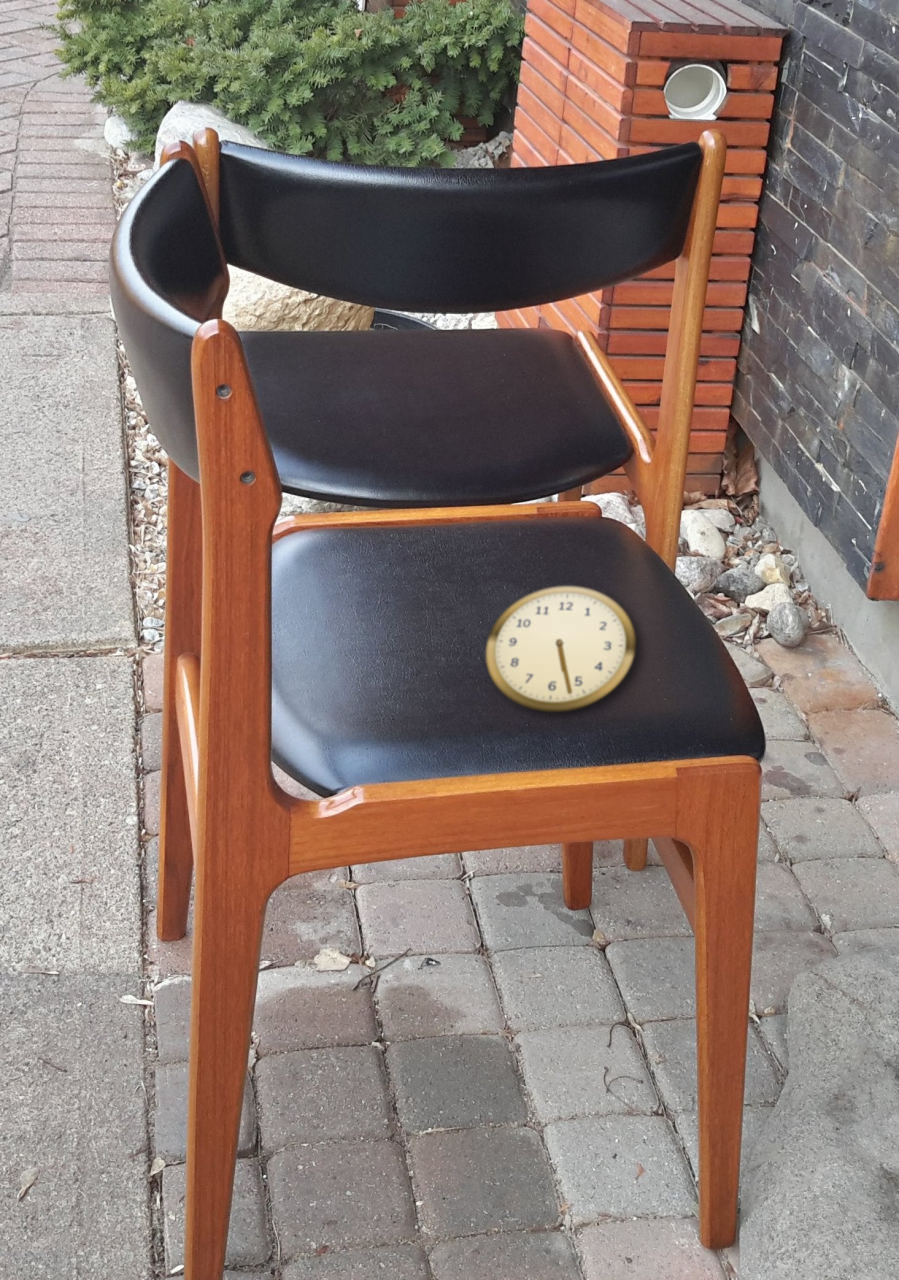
5:27
